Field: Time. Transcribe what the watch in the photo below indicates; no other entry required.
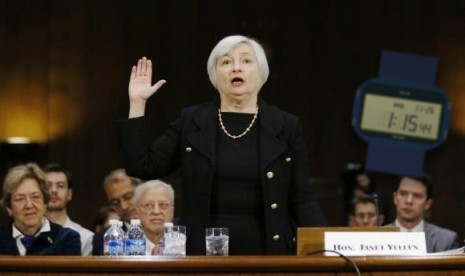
1:15
